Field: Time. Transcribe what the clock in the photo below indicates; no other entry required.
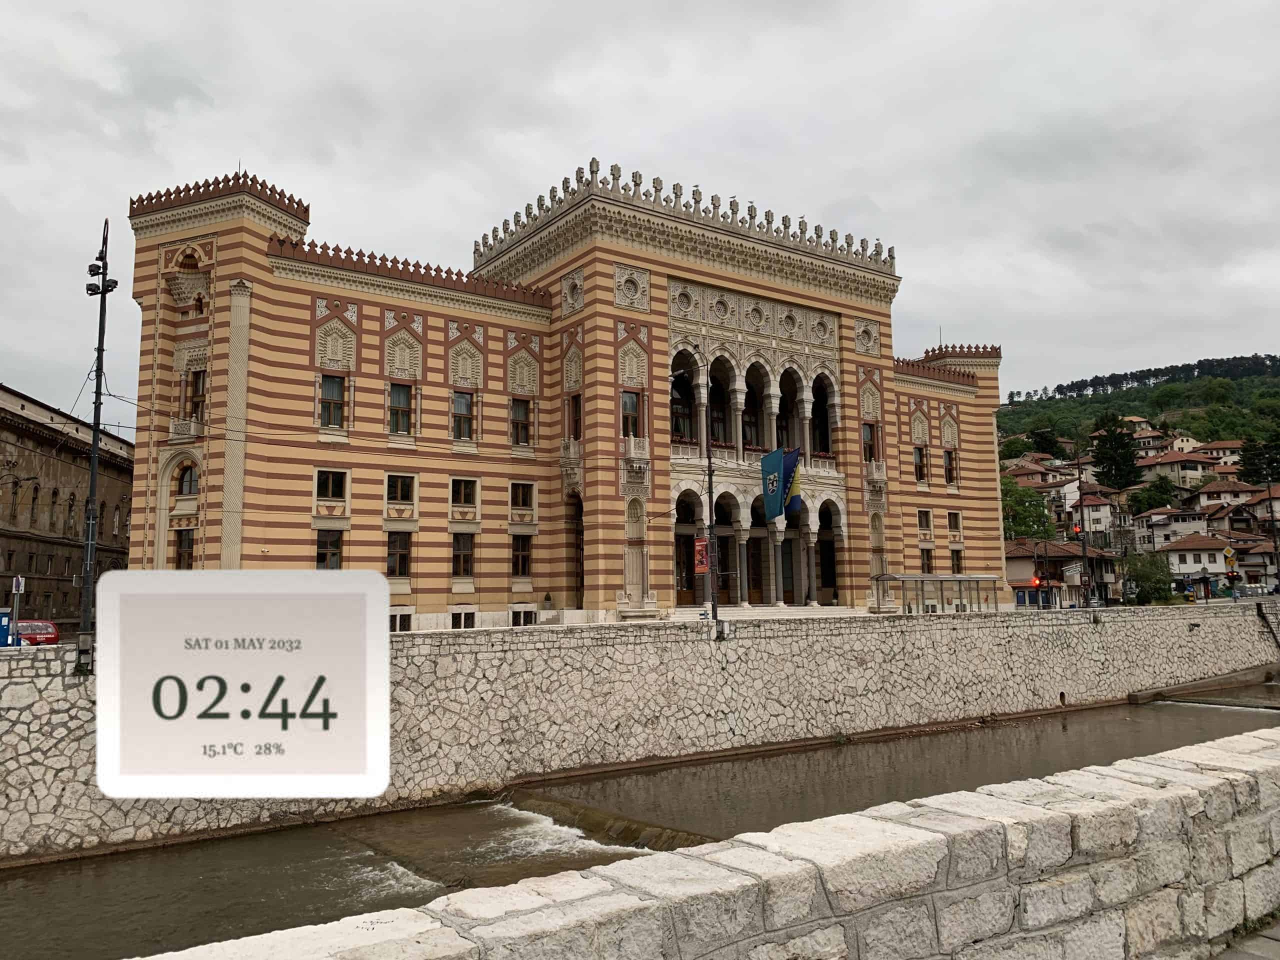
2:44
